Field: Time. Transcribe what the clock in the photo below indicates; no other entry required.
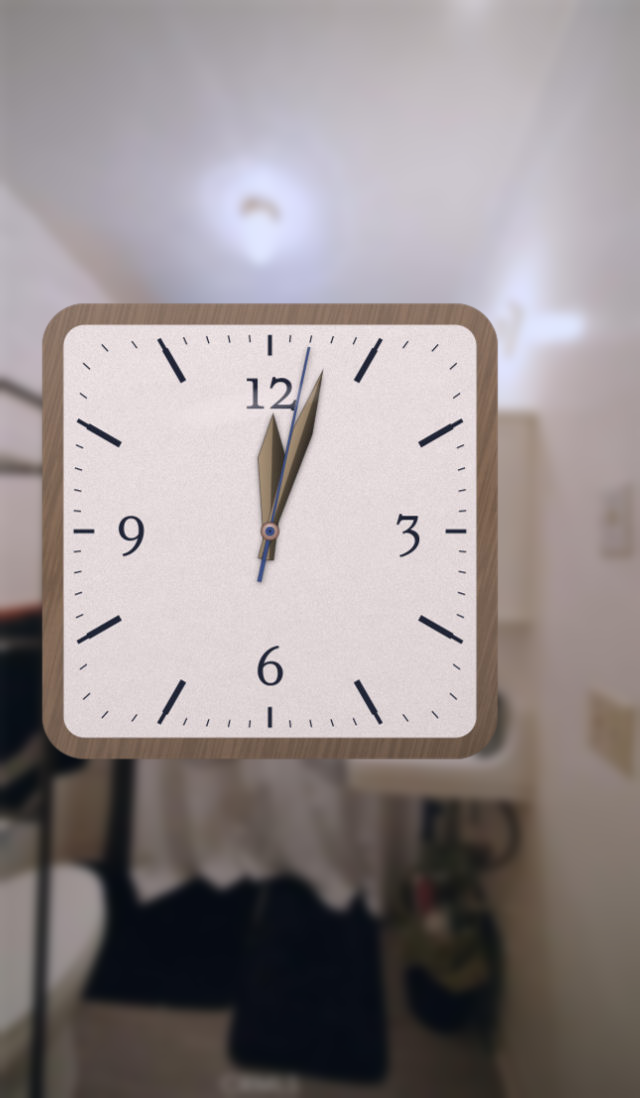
12:03:02
